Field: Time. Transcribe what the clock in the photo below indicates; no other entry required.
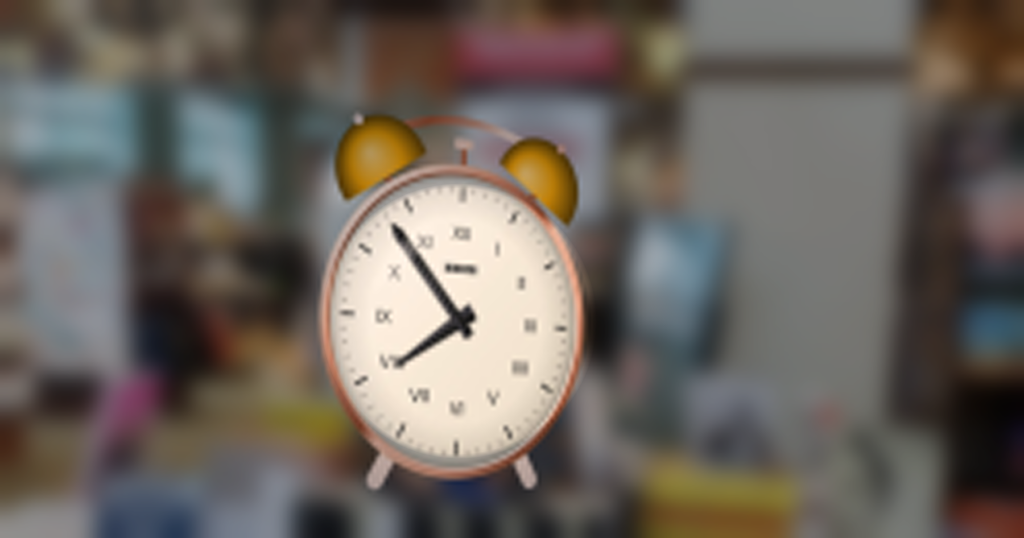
7:53
